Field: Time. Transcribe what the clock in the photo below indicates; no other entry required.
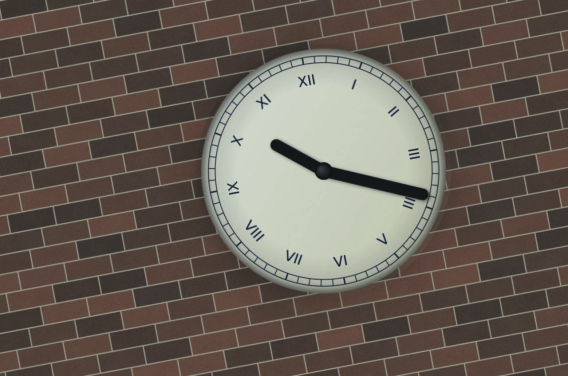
10:19
